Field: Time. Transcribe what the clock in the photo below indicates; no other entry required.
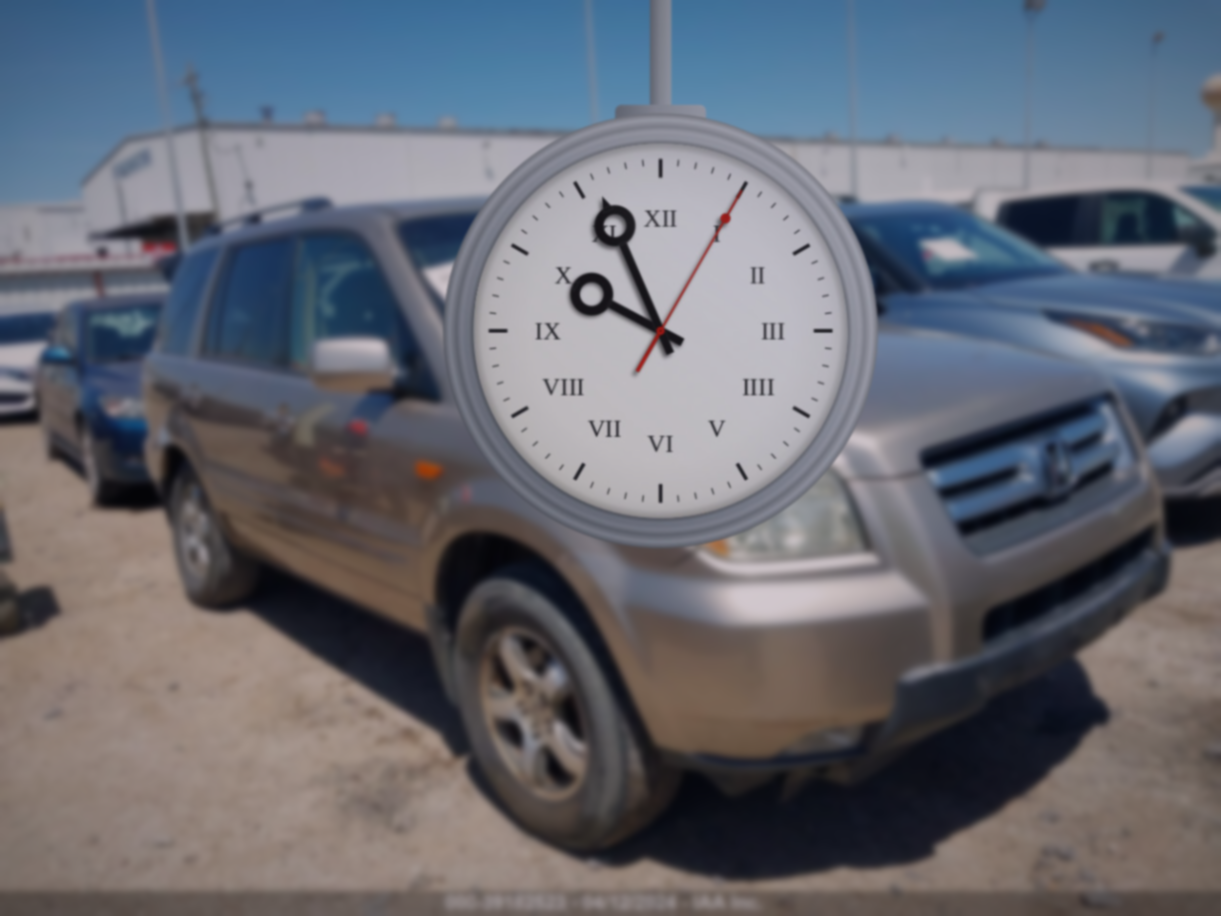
9:56:05
